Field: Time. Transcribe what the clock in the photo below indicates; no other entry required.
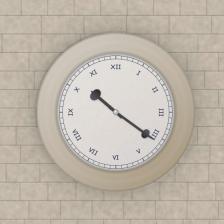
10:21
